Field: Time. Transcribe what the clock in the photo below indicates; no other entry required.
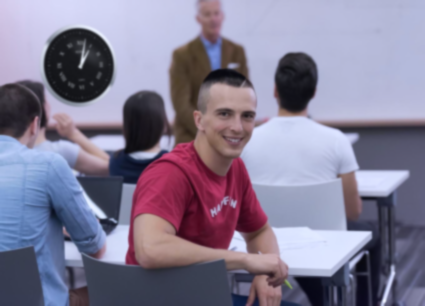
1:02
